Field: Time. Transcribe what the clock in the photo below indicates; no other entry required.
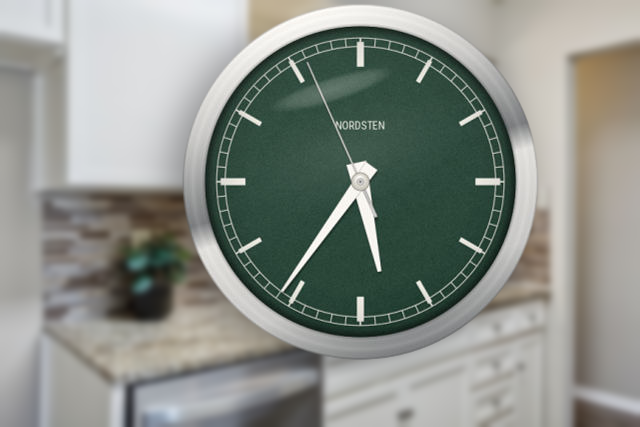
5:35:56
